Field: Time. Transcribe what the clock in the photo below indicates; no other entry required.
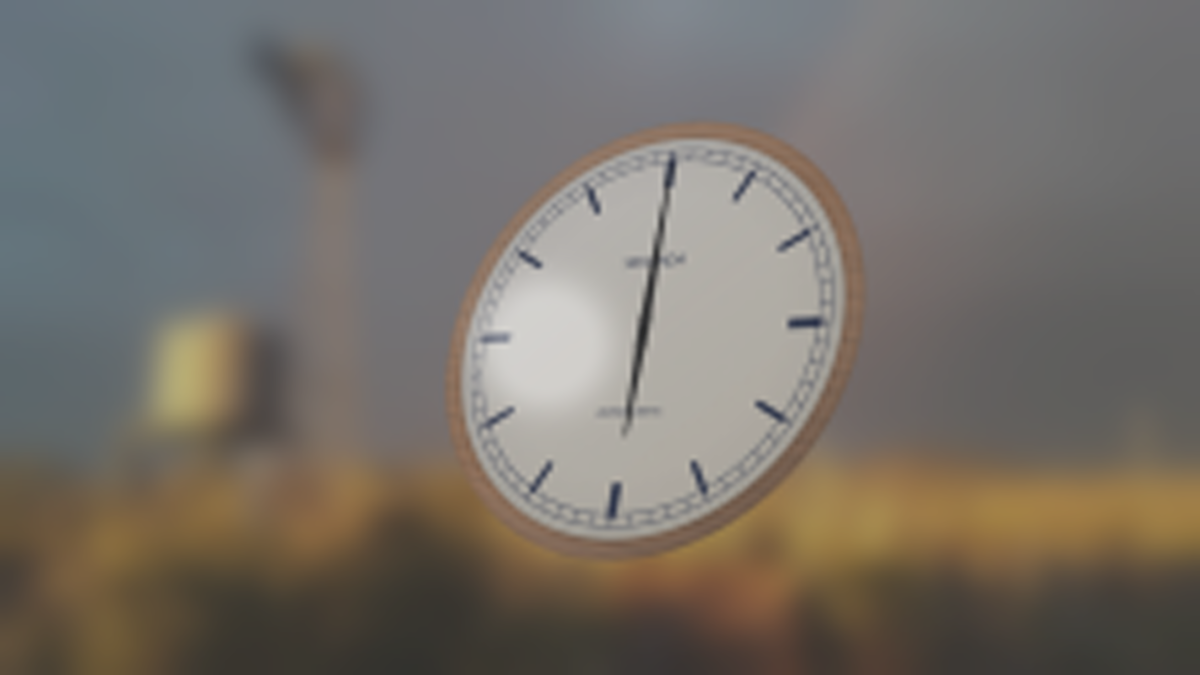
6:00
